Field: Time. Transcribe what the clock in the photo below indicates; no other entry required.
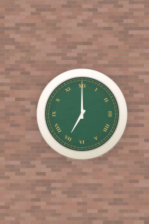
7:00
